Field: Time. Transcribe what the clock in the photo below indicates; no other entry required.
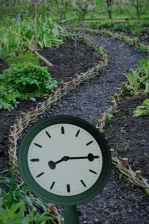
8:15
